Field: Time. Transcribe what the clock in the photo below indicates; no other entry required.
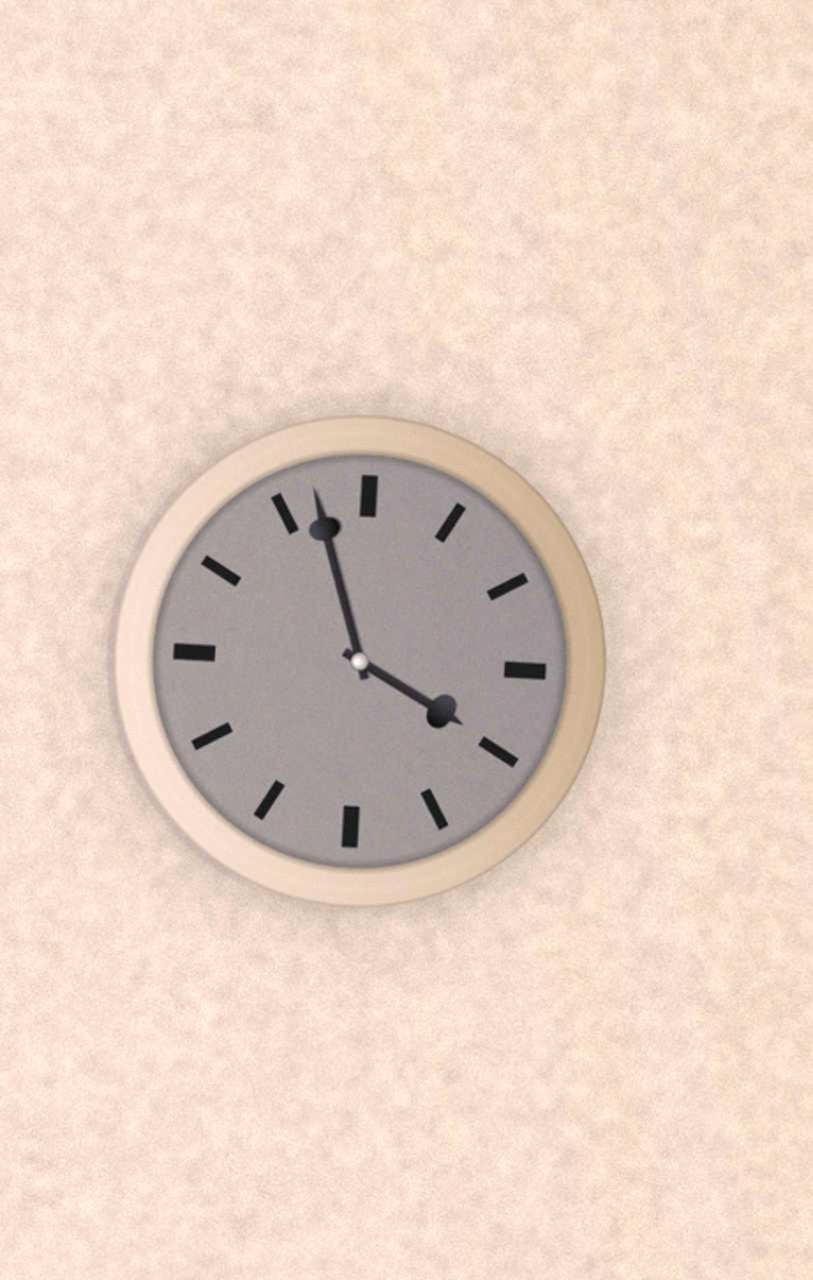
3:57
